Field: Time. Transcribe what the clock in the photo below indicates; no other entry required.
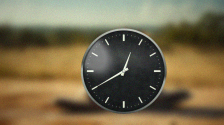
12:40
